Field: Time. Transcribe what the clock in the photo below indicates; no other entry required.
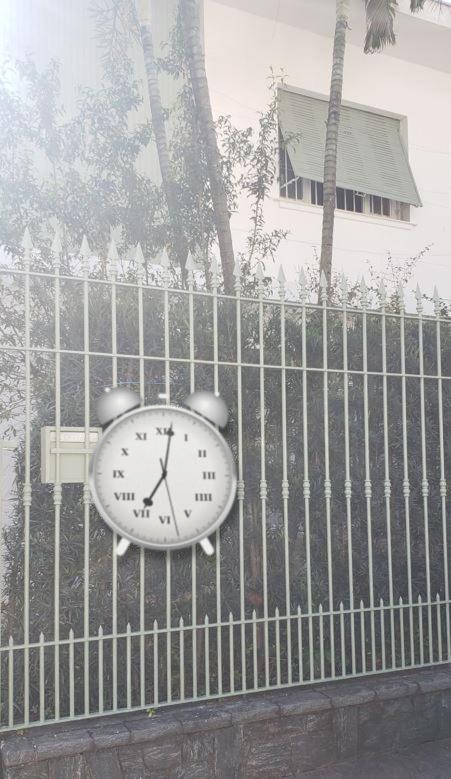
7:01:28
